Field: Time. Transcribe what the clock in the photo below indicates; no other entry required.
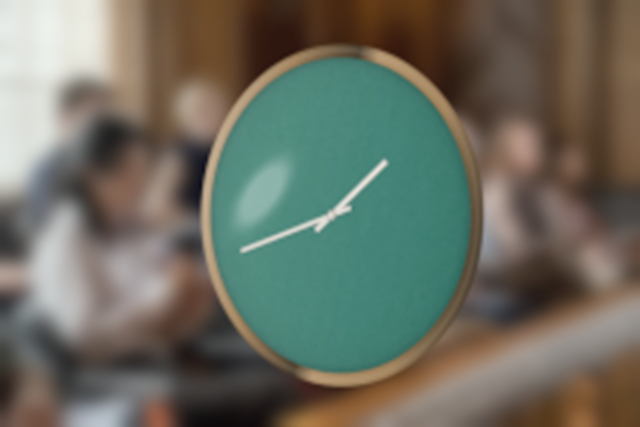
1:42
